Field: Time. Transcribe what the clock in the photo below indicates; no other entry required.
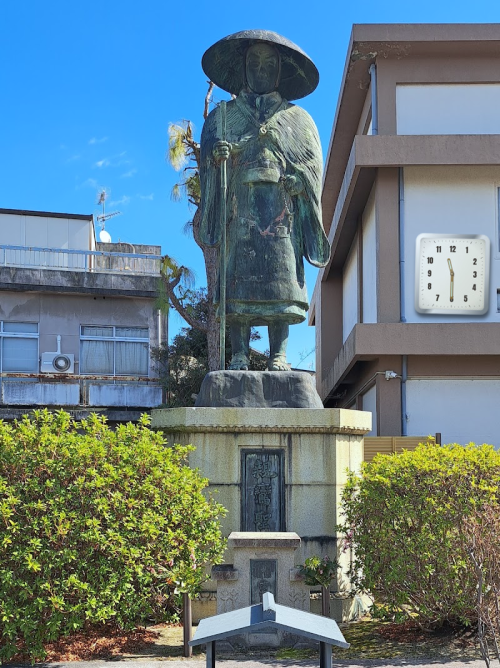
11:30
